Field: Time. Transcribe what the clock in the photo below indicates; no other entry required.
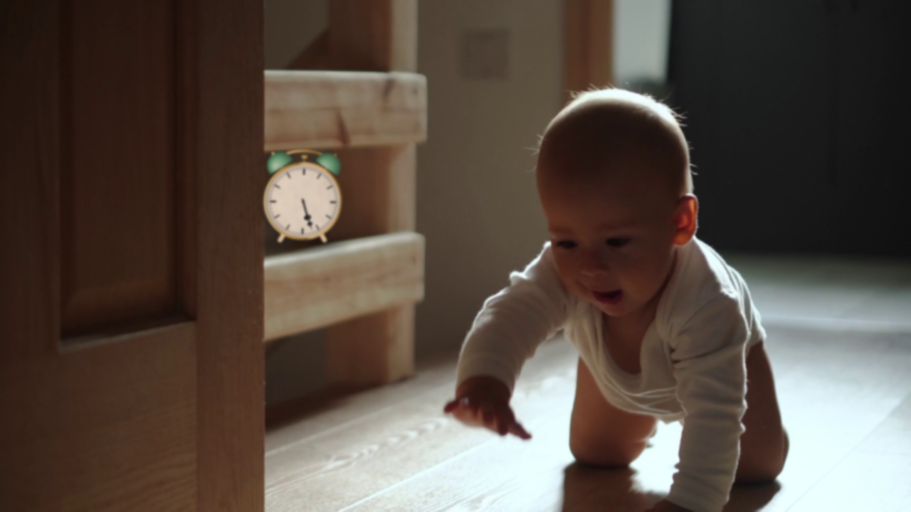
5:27
